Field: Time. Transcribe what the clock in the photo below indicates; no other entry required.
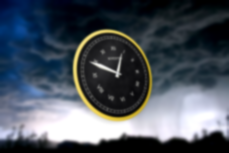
12:49
